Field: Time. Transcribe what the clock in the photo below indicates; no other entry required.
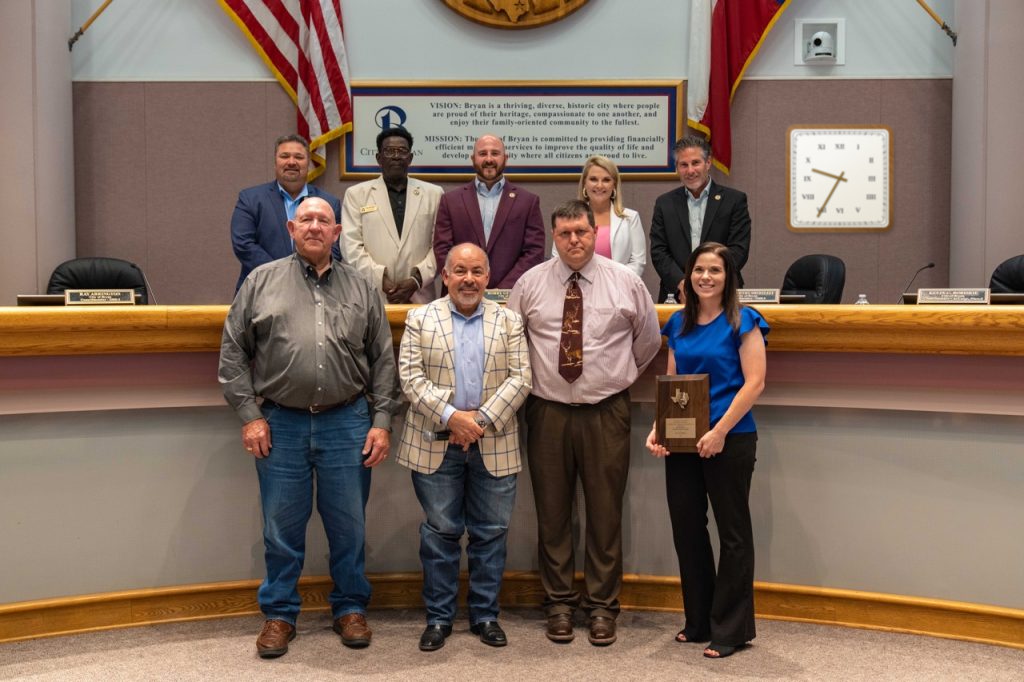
9:35
